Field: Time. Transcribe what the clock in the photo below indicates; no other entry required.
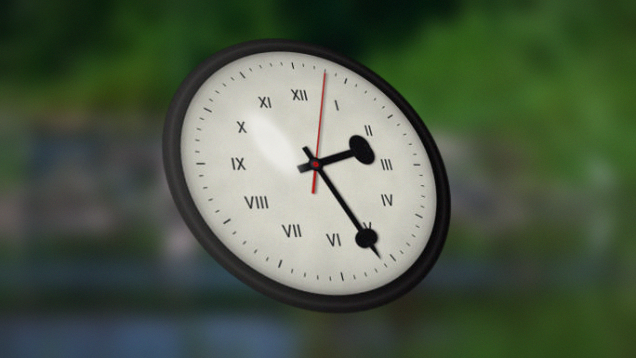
2:26:03
